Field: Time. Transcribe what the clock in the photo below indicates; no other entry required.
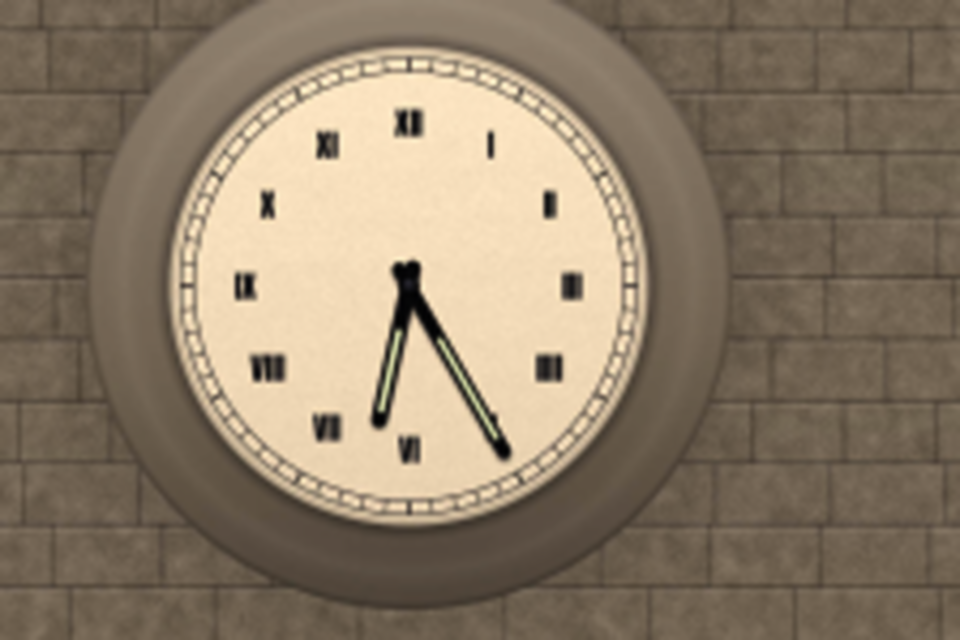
6:25
